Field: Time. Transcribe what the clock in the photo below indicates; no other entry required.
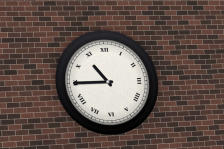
10:45
